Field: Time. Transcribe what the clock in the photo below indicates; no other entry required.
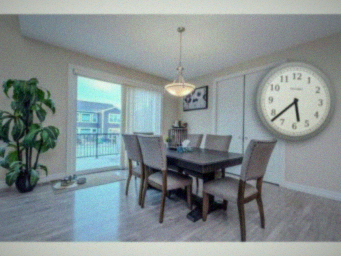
5:38
